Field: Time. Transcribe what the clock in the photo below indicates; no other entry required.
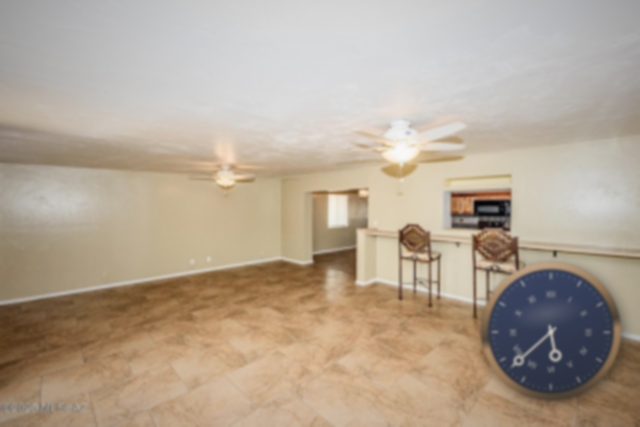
5:38
